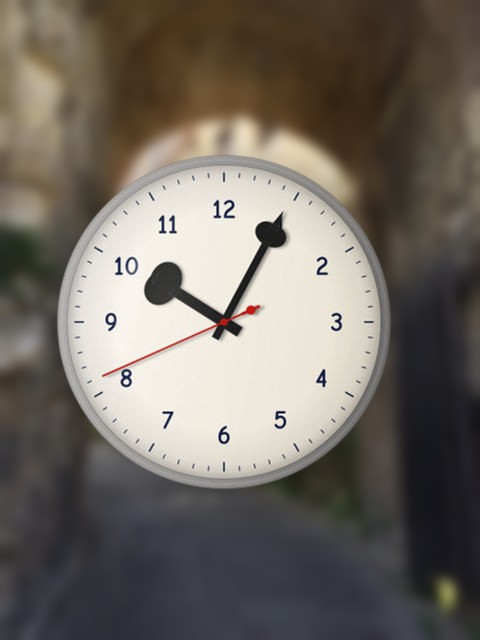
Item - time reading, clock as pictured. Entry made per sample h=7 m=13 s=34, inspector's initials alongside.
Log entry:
h=10 m=4 s=41
